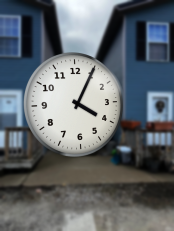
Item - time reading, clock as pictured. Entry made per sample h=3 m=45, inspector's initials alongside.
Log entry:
h=4 m=5
